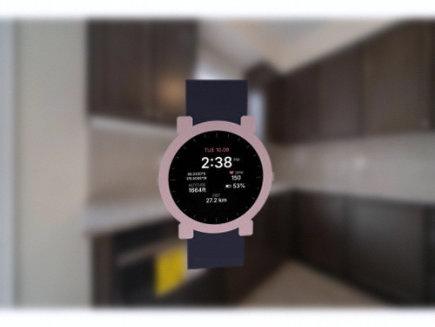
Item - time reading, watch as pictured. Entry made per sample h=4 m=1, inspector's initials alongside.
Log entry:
h=2 m=38
